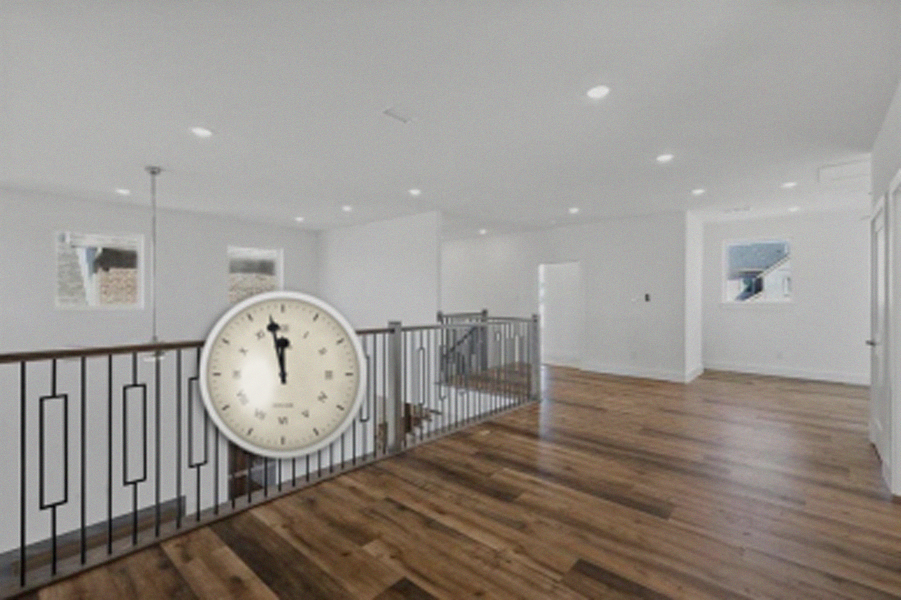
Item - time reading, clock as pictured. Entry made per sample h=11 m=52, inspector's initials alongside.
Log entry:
h=11 m=58
